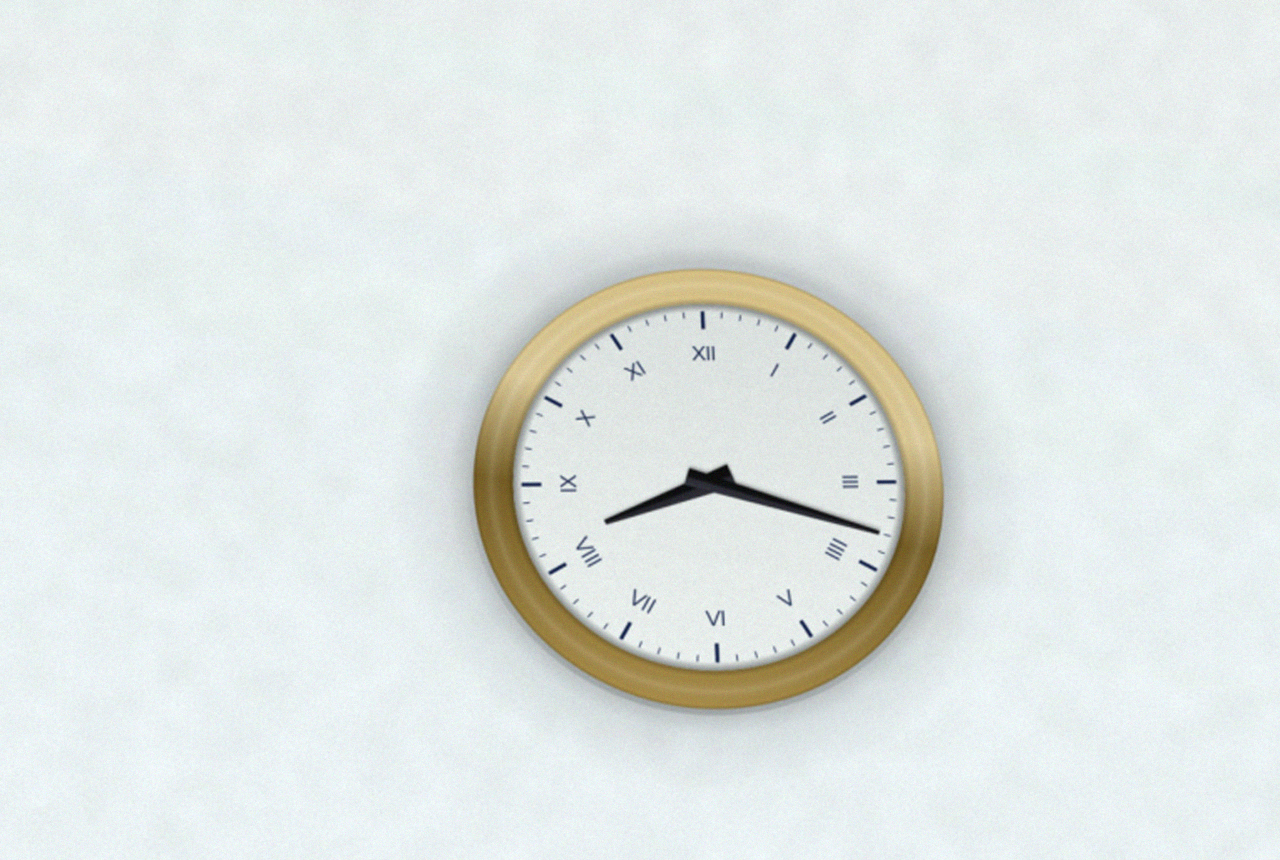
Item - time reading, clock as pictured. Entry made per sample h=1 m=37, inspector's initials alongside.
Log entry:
h=8 m=18
